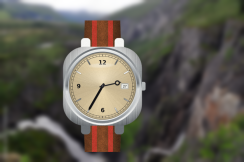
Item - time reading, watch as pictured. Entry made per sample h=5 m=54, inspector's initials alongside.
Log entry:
h=2 m=35
